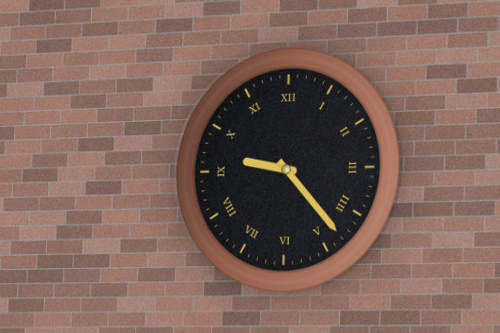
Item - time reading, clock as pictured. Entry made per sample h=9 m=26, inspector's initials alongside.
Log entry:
h=9 m=23
